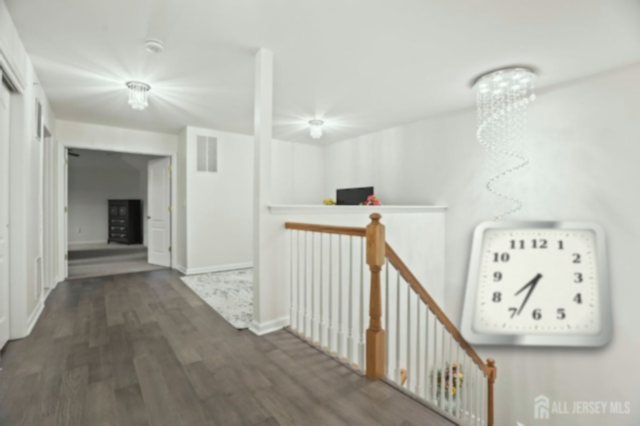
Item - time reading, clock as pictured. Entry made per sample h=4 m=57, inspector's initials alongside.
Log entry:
h=7 m=34
